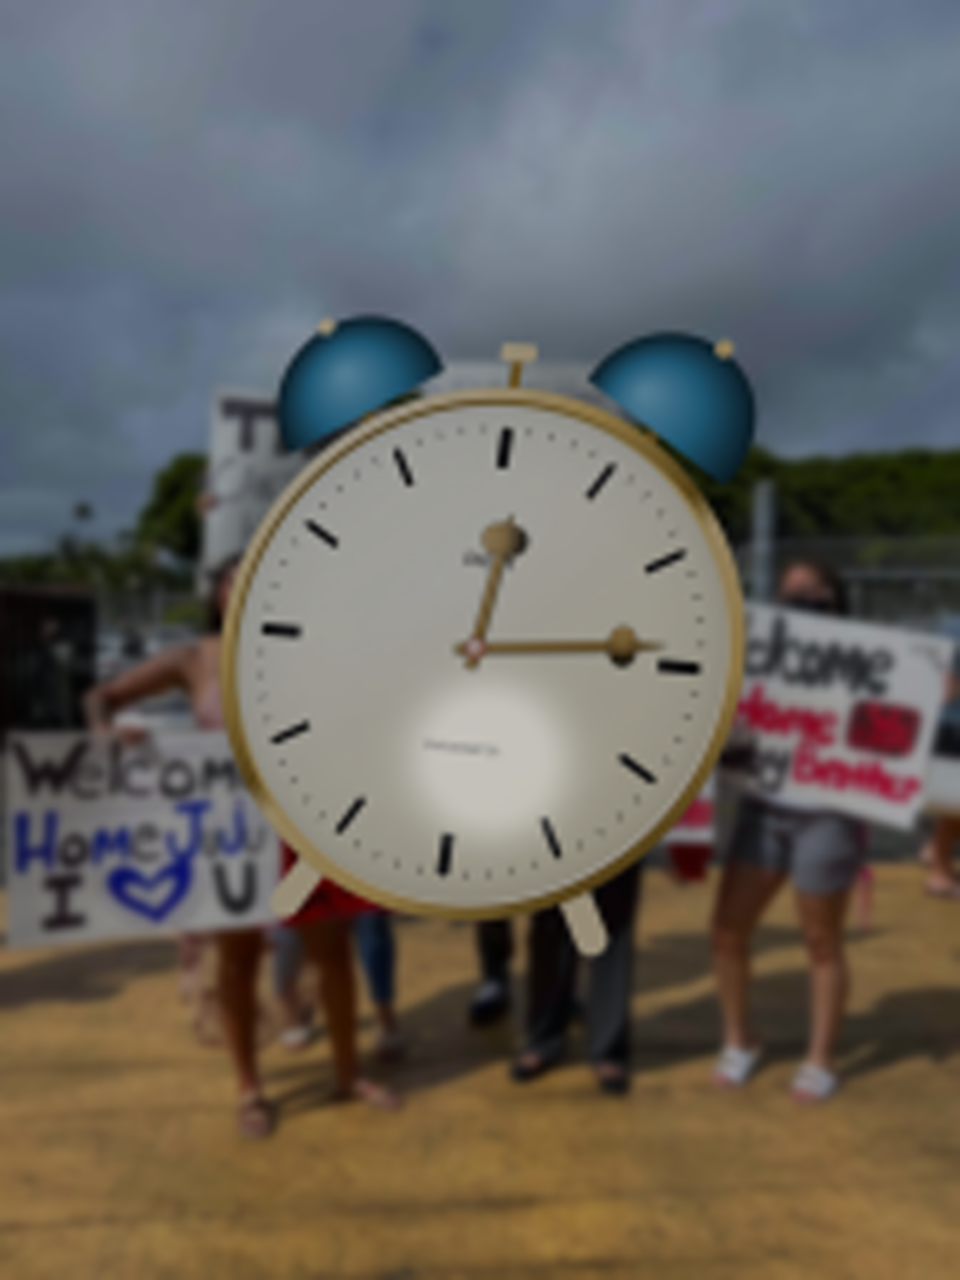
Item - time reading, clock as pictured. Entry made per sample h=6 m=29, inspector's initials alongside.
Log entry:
h=12 m=14
